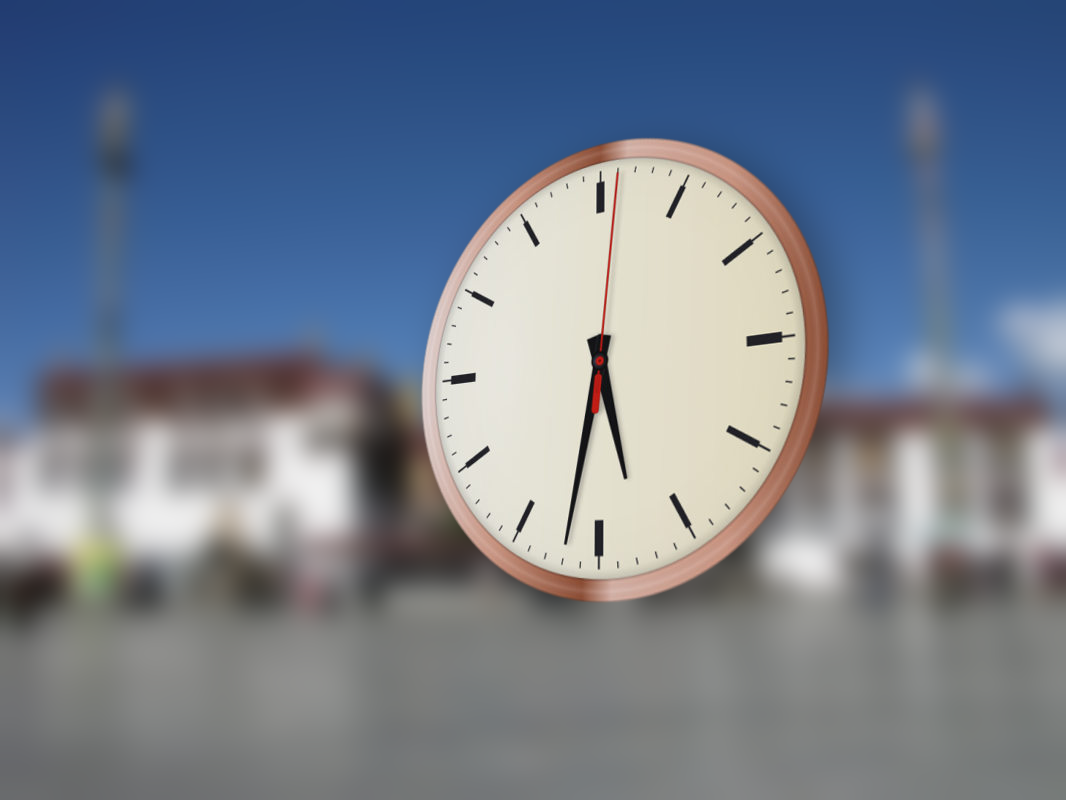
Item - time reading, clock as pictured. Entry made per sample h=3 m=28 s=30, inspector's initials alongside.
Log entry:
h=5 m=32 s=1
